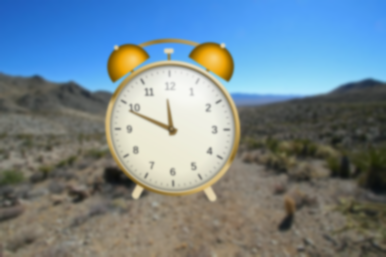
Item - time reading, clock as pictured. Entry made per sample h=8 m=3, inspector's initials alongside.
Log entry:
h=11 m=49
